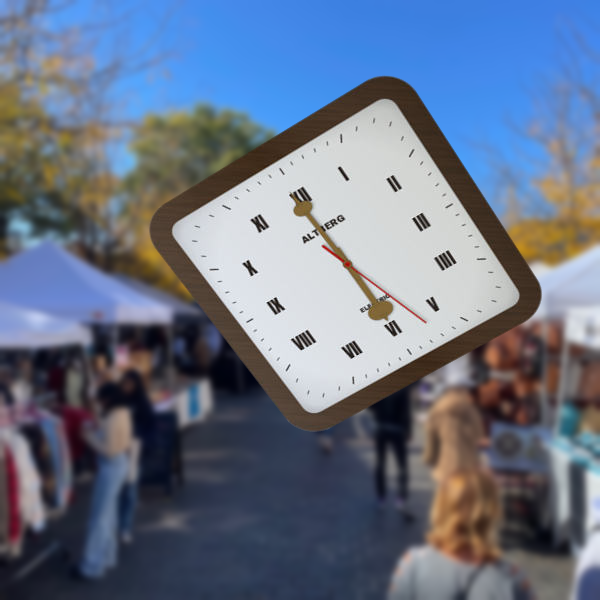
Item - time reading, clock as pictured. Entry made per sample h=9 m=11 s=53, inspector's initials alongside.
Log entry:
h=5 m=59 s=27
